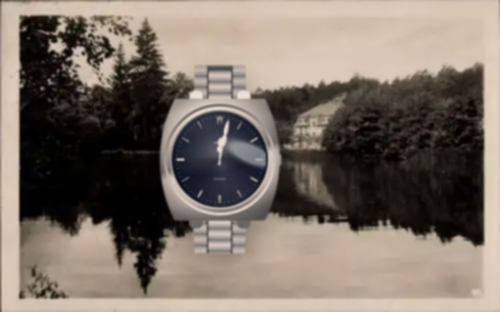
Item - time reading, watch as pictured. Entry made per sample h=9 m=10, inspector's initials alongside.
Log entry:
h=12 m=2
